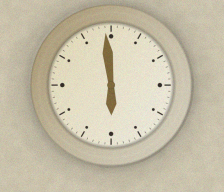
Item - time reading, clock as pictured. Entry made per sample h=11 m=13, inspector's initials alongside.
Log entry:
h=5 m=59
